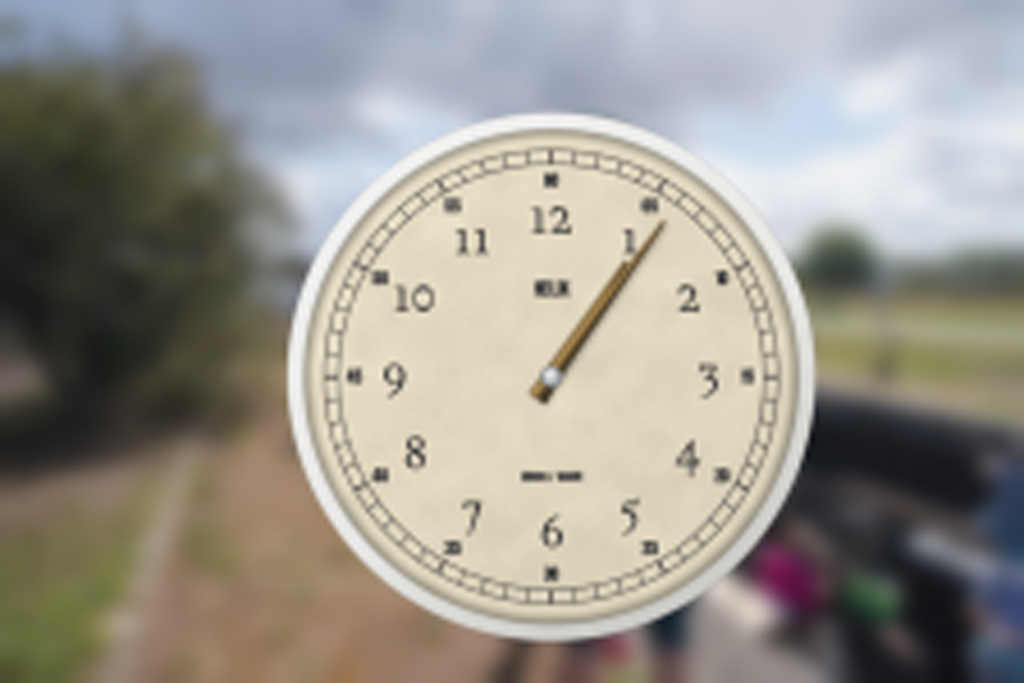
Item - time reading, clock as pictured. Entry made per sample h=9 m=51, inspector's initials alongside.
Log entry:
h=1 m=6
